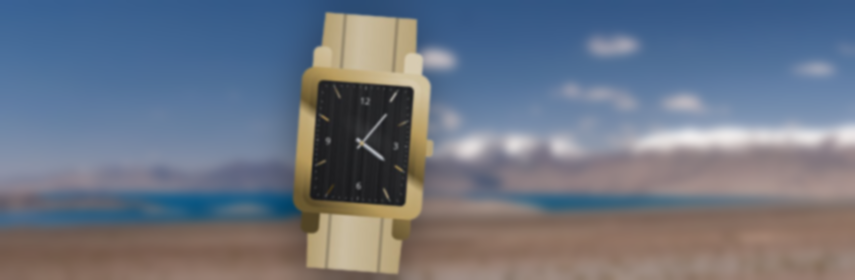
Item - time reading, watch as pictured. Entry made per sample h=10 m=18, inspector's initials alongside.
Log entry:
h=4 m=6
